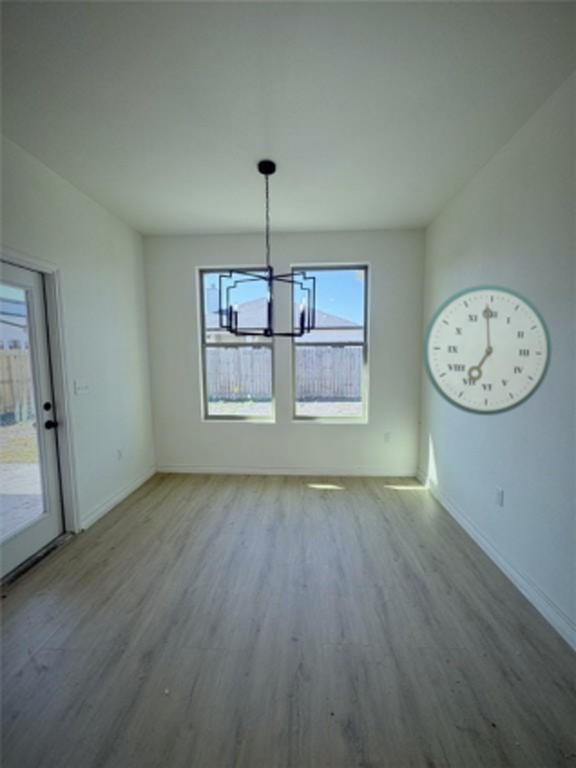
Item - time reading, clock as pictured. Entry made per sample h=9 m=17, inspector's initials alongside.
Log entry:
h=6 m=59
